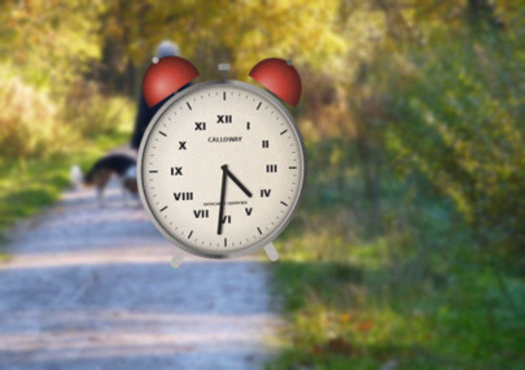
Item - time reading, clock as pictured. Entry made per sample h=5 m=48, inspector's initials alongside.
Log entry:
h=4 m=31
